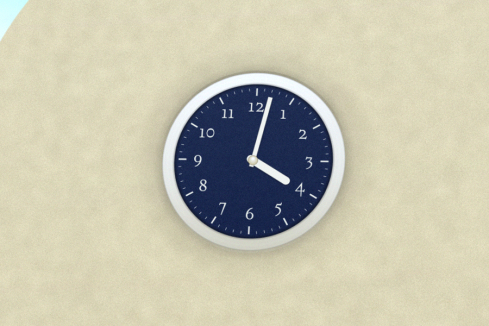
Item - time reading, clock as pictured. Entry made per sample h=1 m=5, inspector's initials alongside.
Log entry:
h=4 m=2
